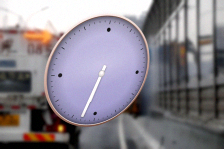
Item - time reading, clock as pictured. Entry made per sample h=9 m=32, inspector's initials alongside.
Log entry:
h=6 m=33
